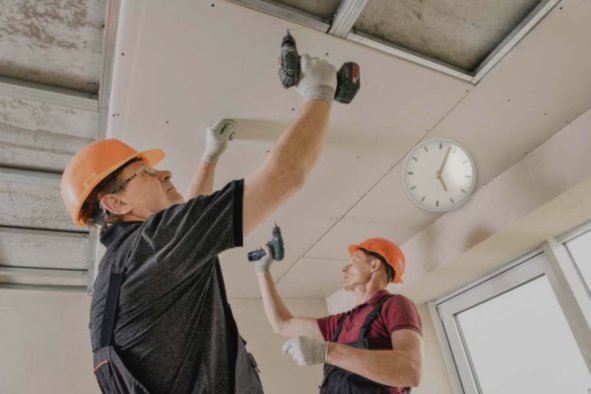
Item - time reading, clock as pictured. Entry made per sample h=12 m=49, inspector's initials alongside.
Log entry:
h=5 m=3
